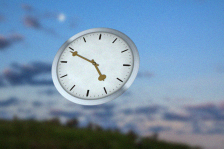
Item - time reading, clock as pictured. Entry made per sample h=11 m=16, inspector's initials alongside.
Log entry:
h=4 m=49
